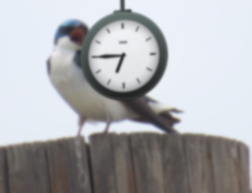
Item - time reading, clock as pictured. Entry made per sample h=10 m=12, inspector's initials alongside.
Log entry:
h=6 m=45
